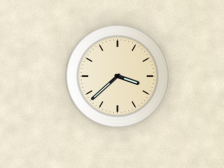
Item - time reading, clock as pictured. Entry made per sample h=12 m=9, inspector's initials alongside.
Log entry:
h=3 m=38
